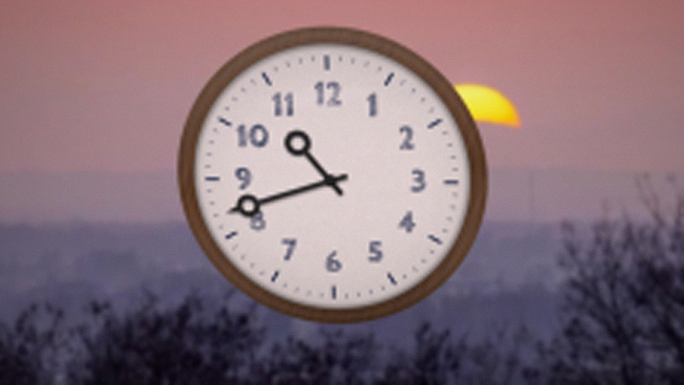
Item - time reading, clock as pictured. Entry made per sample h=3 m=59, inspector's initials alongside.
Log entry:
h=10 m=42
